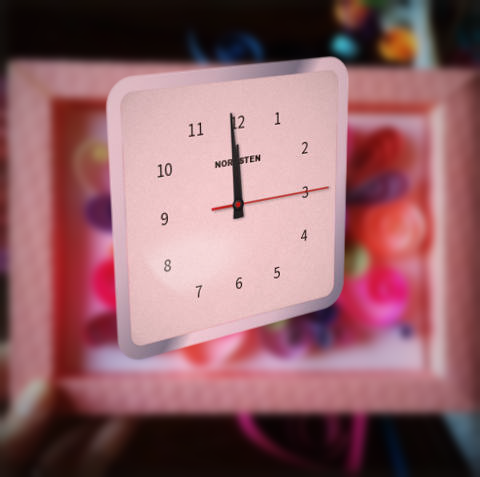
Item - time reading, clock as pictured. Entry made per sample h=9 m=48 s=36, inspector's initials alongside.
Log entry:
h=11 m=59 s=15
